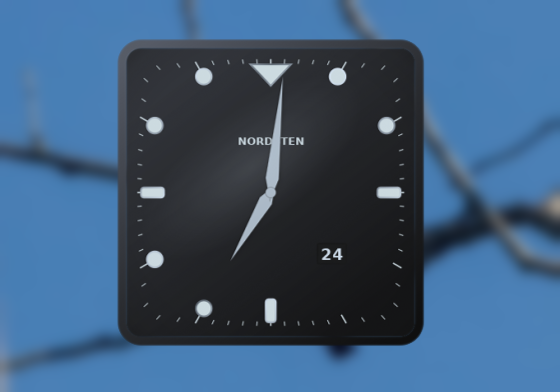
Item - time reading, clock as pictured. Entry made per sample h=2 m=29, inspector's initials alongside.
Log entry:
h=7 m=1
